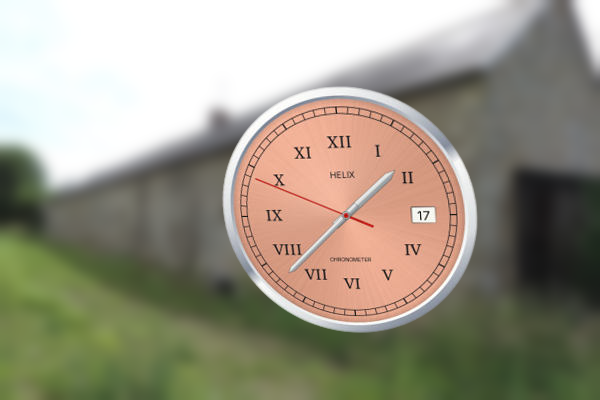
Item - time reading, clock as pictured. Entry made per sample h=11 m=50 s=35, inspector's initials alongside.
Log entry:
h=1 m=37 s=49
